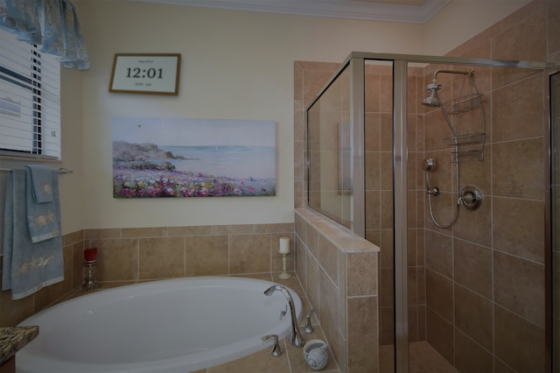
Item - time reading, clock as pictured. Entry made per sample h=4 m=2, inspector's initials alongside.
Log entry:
h=12 m=1
